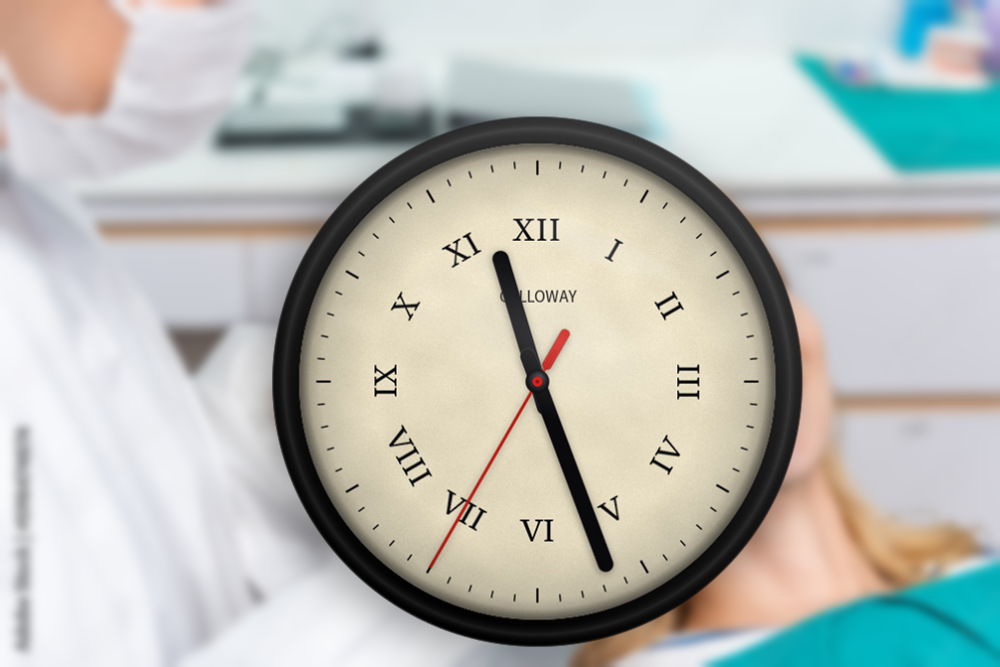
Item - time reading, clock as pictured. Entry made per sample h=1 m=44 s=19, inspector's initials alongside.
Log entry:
h=11 m=26 s=35
